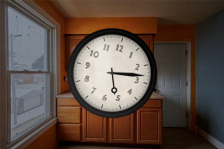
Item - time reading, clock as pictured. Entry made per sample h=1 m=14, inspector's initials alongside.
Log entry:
h=5 m=13
